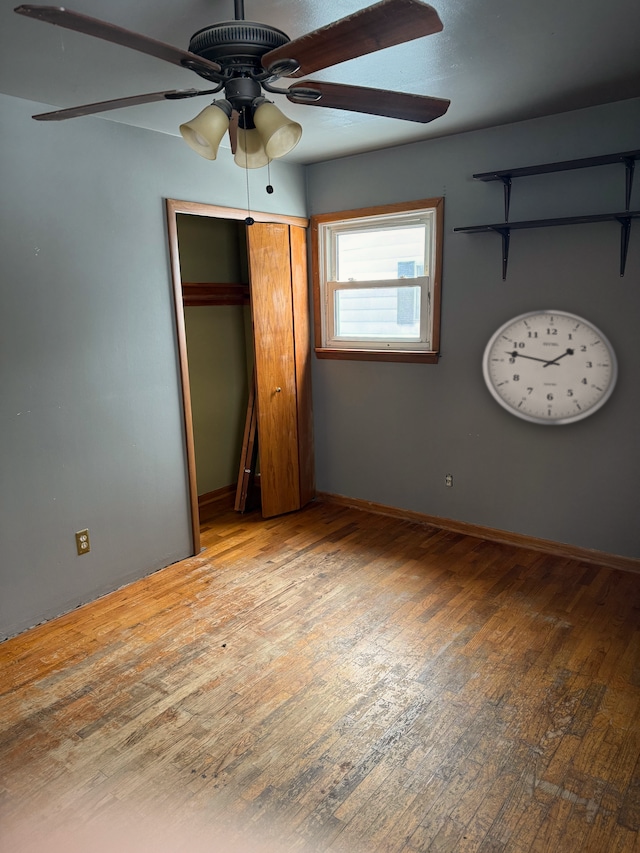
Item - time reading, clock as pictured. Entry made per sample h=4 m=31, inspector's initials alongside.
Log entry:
h=1 m=47
